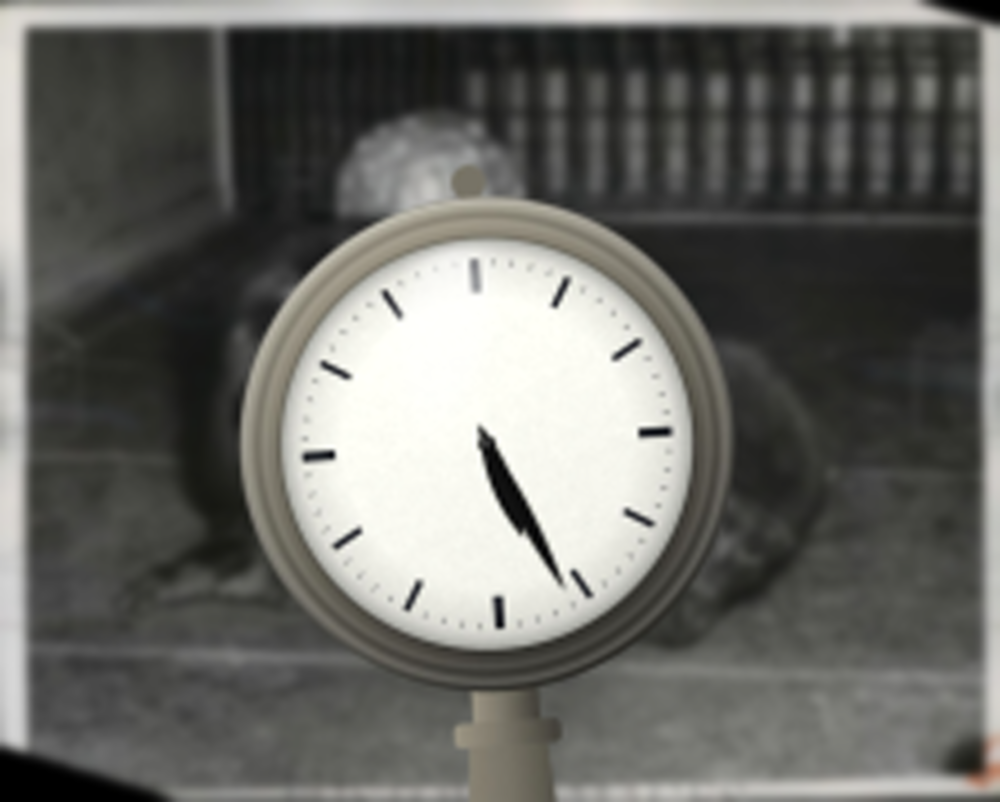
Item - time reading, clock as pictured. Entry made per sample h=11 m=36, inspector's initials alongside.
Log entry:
h=5 m=26
